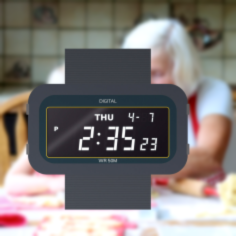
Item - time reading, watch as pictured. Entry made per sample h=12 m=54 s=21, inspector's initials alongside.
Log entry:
h=2 m=35 s=23
